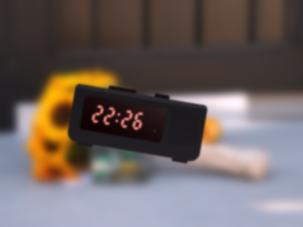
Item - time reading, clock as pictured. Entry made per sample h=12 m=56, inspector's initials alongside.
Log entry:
h=22 m=26
